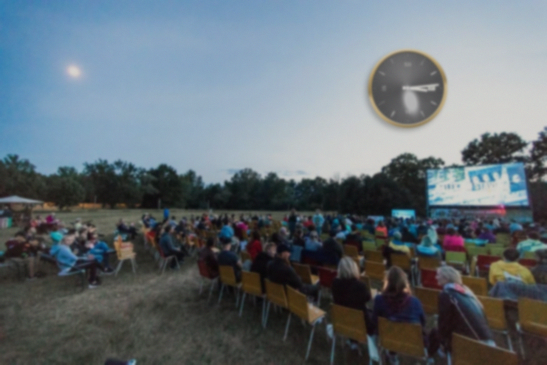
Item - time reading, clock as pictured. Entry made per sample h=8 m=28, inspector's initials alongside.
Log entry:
h=3 m=14
